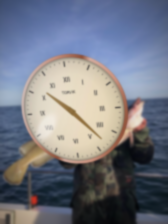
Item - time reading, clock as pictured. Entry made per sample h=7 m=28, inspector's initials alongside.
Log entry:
h=10 m=23
